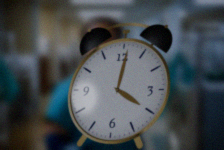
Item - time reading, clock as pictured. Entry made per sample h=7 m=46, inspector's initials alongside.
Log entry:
h=4 m=1
